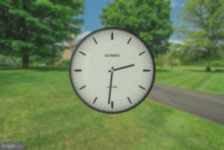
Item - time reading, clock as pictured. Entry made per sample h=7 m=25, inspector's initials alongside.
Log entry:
h=2 m=31
